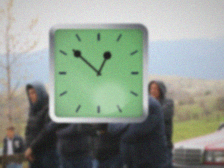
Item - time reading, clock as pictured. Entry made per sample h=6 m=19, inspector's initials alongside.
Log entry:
h=12 m=52
